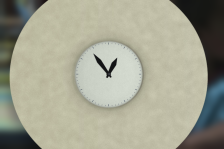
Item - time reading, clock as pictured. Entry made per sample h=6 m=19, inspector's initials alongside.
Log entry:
h=12 m=54
